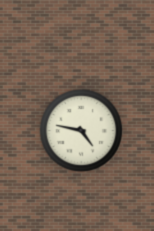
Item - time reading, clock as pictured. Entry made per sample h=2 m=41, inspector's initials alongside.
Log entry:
h=4 m=47
